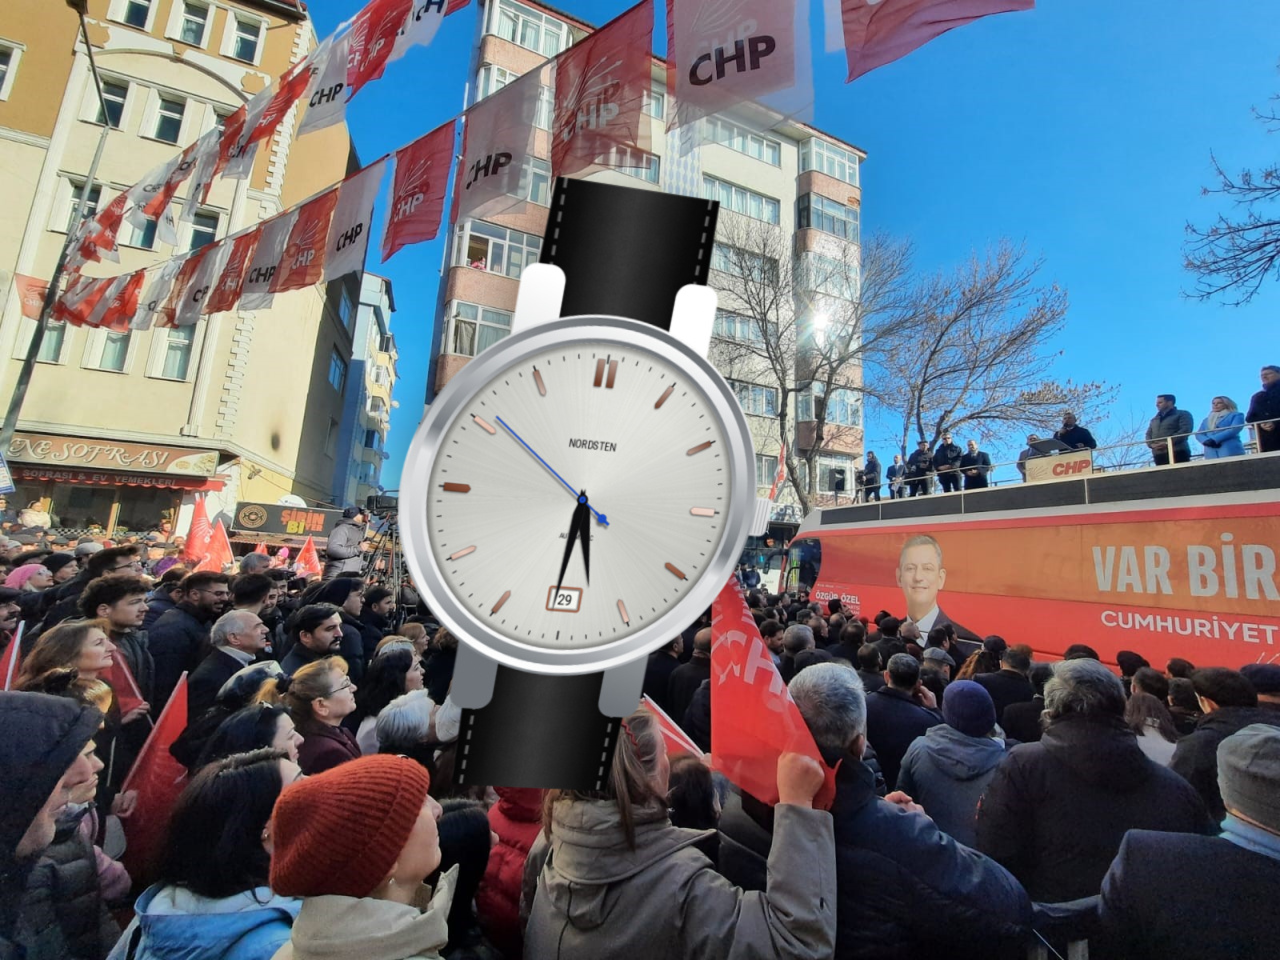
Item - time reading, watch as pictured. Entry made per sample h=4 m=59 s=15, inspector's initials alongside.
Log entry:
h=5 m=30 s=51
